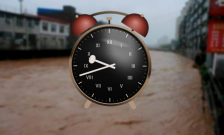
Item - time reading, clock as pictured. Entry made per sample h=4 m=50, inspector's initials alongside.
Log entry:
h=9 m=42
